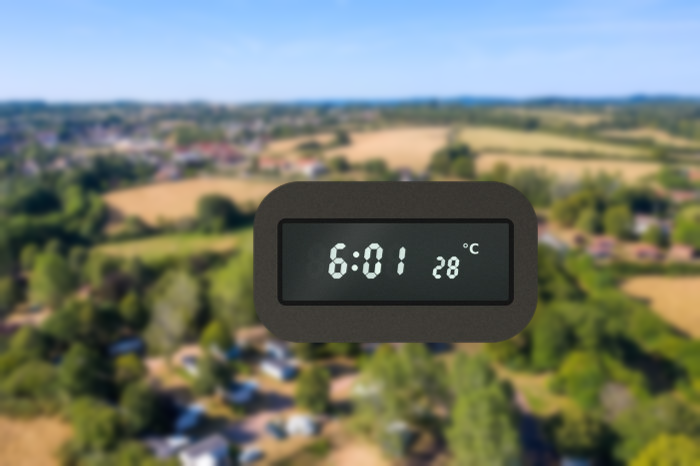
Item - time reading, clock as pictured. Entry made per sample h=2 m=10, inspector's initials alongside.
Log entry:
h=6 m=1
